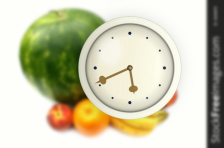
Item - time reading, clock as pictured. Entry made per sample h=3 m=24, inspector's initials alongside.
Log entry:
h=5 m=41
